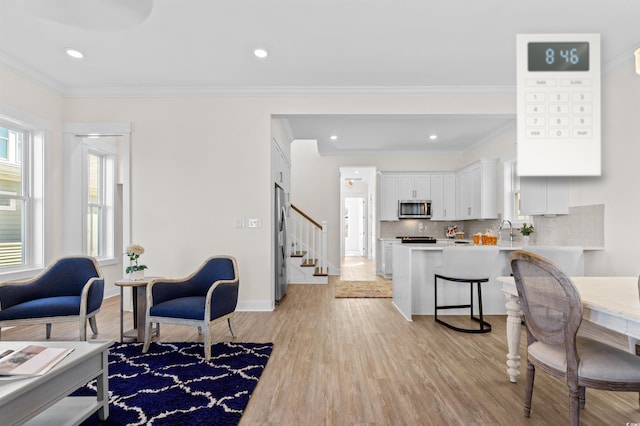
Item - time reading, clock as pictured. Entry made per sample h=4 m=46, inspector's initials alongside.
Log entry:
h=8 m=46
